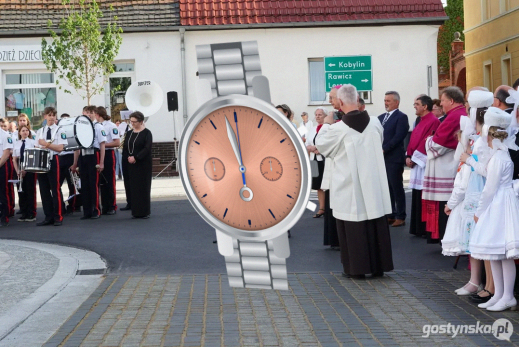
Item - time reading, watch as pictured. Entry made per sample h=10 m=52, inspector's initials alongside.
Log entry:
h=5 m=58
